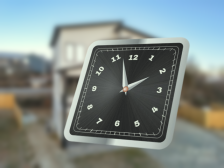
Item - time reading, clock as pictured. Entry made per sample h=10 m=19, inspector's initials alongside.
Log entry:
h=1 m=57
